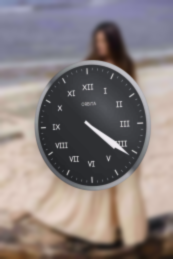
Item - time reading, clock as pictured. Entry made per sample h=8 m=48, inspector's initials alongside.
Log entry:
h=4 m=21
